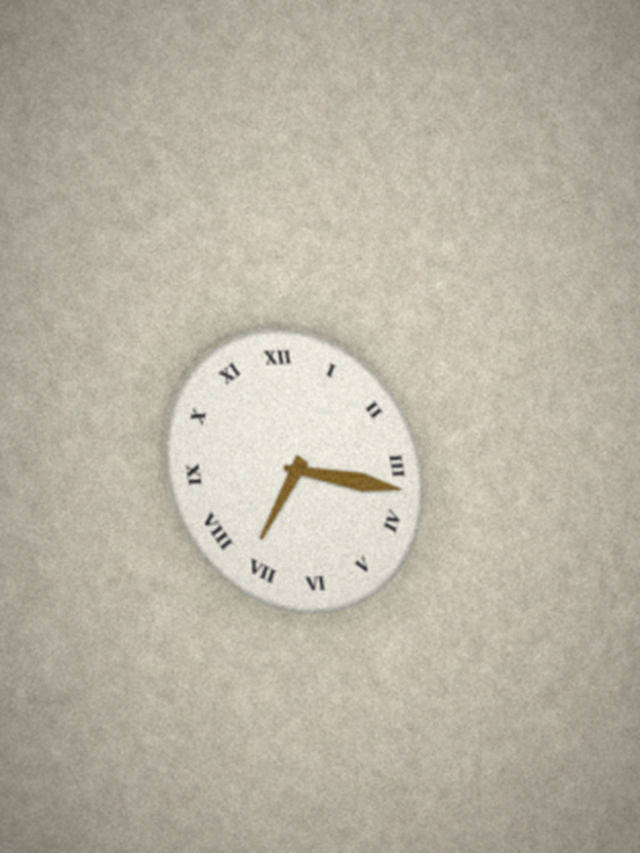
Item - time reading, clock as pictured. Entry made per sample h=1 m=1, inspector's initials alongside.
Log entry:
h=7 m=17
